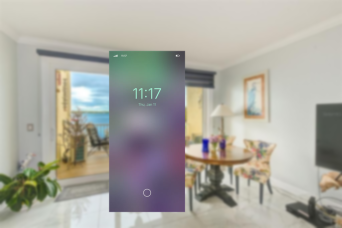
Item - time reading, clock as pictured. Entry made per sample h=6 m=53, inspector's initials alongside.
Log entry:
h=11 m=17
